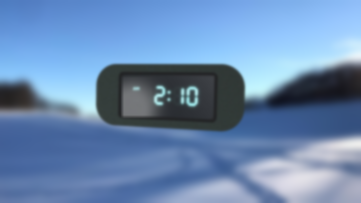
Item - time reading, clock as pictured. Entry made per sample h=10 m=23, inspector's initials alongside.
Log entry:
h=2 m=10
